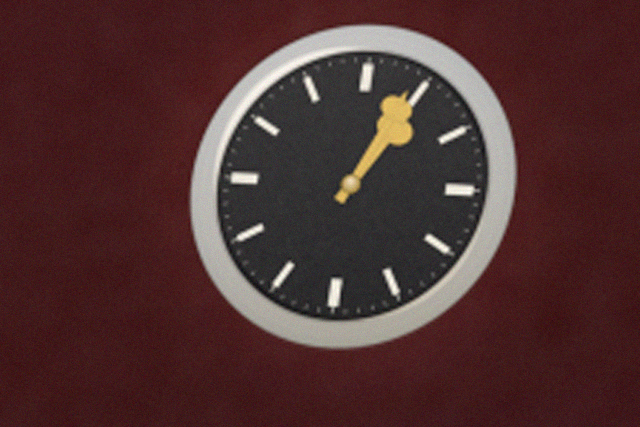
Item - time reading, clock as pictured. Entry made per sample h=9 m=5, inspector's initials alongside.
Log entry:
h=1 m=4
